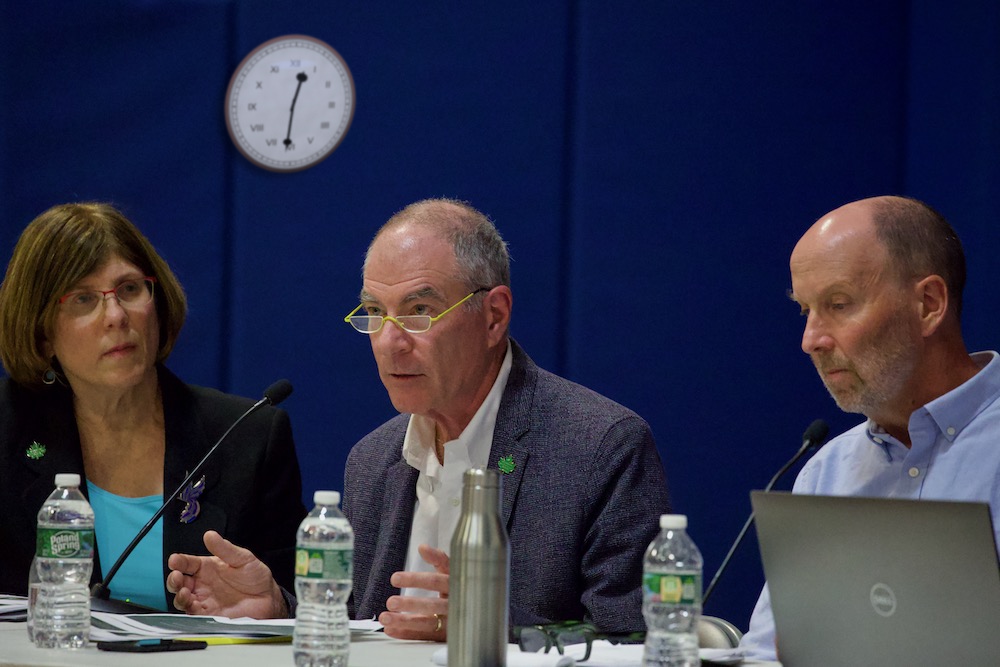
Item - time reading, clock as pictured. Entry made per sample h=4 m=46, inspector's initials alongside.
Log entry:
h=12 m=31
